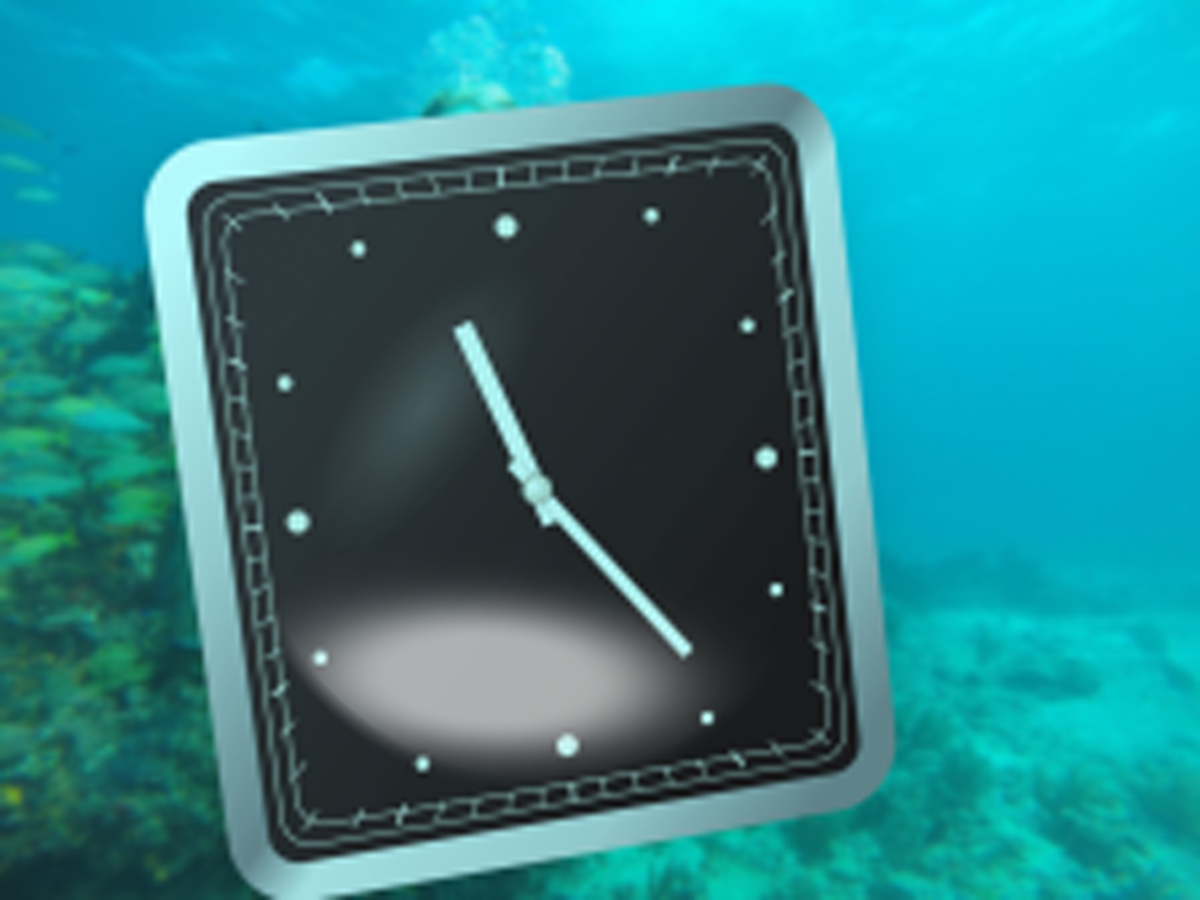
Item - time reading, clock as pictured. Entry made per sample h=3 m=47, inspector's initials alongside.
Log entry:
h=11 m=24
